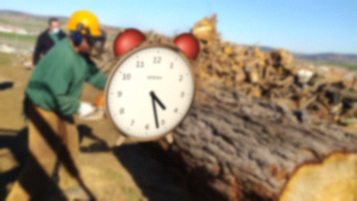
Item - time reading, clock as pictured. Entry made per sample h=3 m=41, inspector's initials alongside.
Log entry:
h=4 m=27
